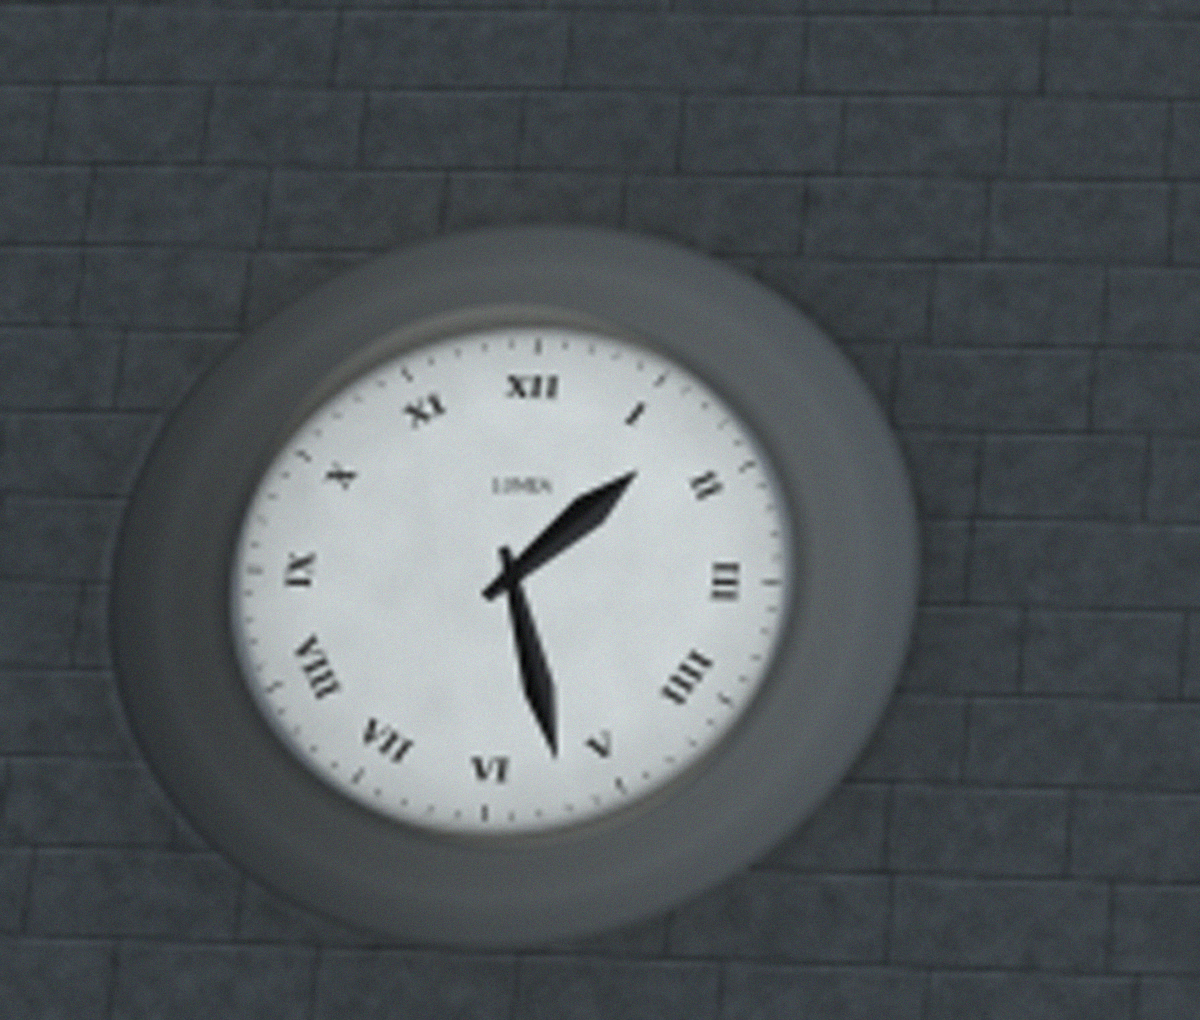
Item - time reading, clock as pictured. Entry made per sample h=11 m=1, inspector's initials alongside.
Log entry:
h=1 m=27
